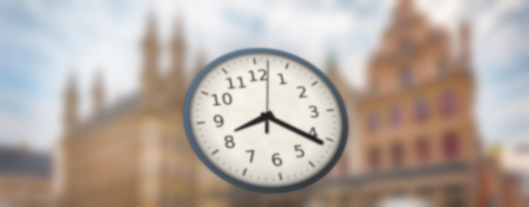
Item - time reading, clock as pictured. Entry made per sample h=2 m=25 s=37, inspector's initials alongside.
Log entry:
h=8 m=21 s=2
